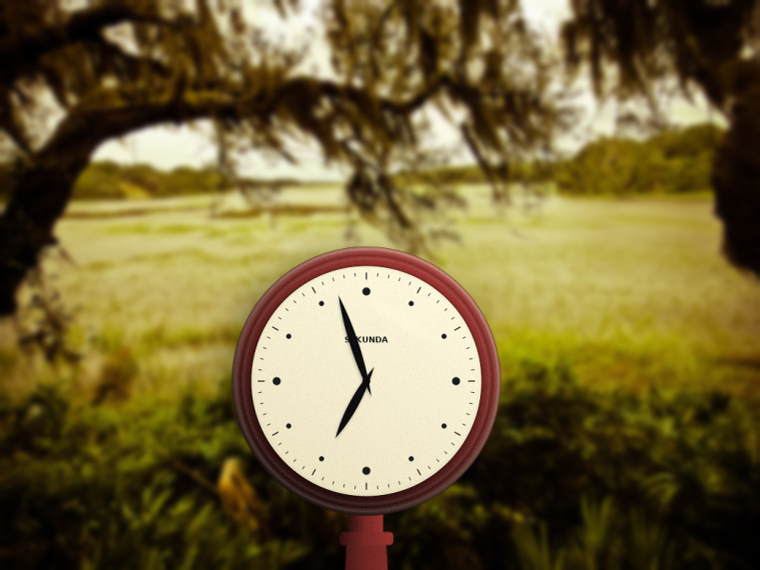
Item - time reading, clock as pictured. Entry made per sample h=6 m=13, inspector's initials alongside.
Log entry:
h=6 m=57
